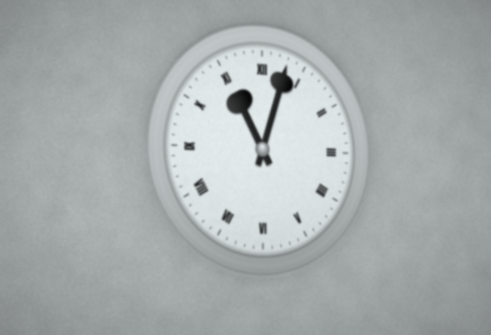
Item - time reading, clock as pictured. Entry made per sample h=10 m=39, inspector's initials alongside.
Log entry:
h=11 m=3
